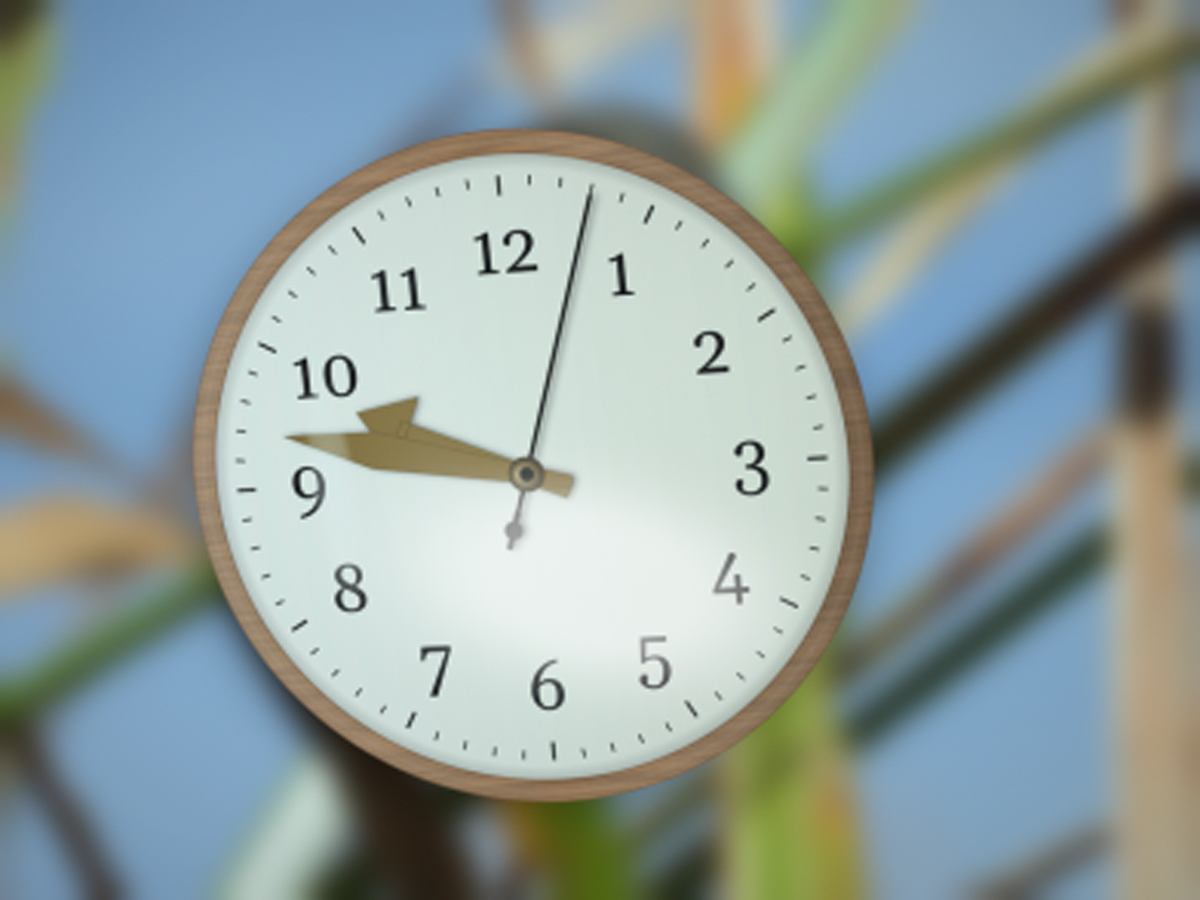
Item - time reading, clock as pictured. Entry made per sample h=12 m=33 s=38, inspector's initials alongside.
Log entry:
h=9 m=47 s=3
